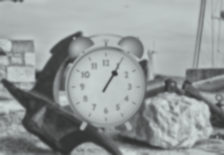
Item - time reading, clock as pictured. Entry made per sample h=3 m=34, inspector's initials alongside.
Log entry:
h=1 m=5
